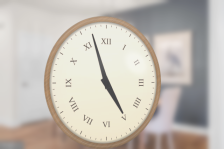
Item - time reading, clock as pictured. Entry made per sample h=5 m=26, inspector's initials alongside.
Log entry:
h=4 m=57
